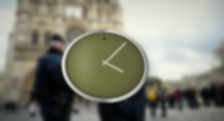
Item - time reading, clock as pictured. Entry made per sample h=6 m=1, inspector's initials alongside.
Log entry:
h=4 m=7
